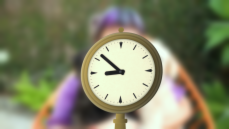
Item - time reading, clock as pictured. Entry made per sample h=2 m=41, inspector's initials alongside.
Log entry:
h=8 m=52
